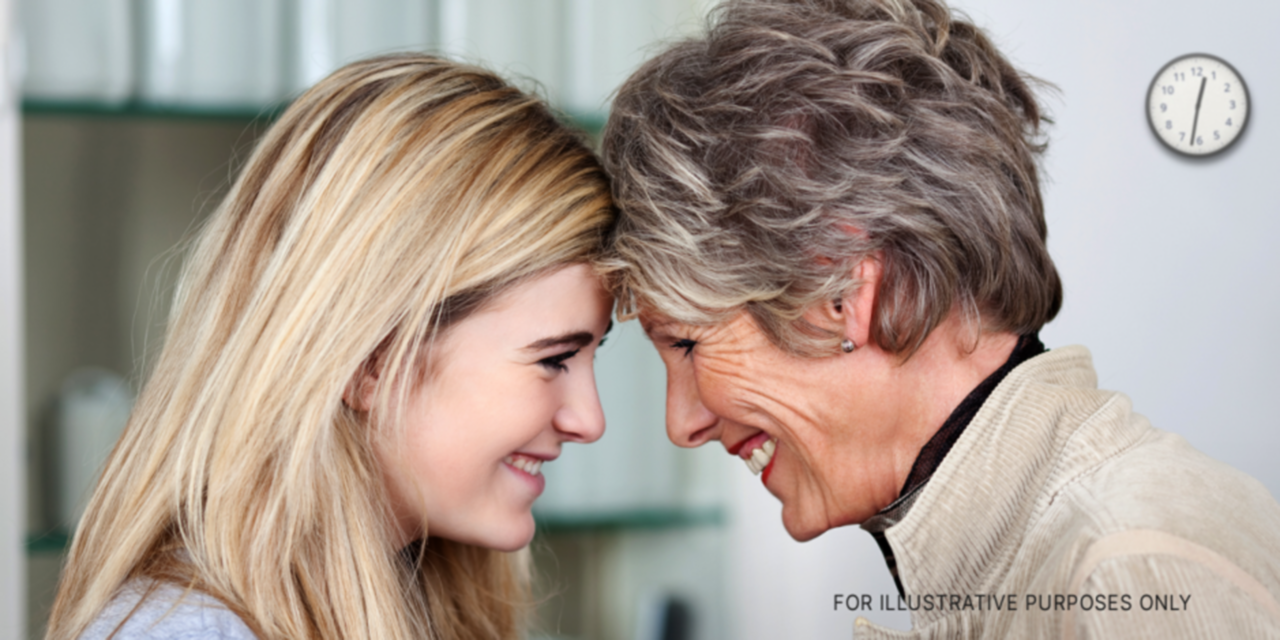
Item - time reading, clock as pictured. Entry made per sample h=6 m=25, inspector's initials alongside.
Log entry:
h=12 m=32
